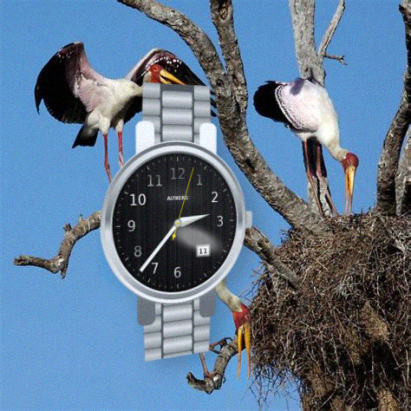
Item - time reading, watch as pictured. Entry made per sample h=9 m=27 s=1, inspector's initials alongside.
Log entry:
h=2 m=37 s=3
